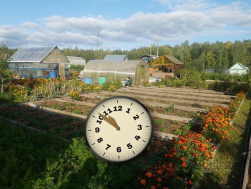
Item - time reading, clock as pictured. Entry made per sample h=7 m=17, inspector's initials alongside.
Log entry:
h=10 m=52
